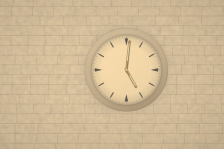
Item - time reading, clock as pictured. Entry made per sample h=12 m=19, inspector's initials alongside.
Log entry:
h=5 m=1
